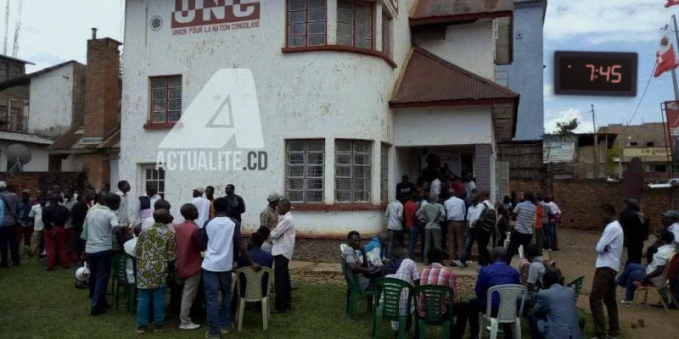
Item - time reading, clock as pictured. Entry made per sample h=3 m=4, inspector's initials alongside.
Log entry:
h=7 m=45
